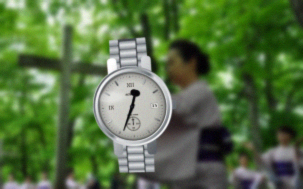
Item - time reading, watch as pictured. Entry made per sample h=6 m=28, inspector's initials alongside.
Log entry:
h=12 m=34
